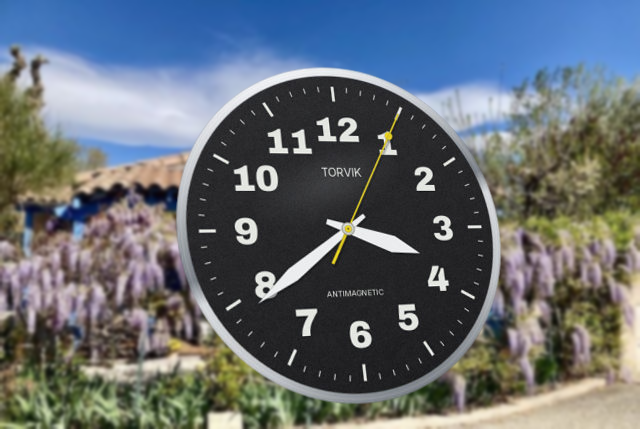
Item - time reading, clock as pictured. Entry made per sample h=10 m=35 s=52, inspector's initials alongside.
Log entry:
h=3 m=39 s=5
